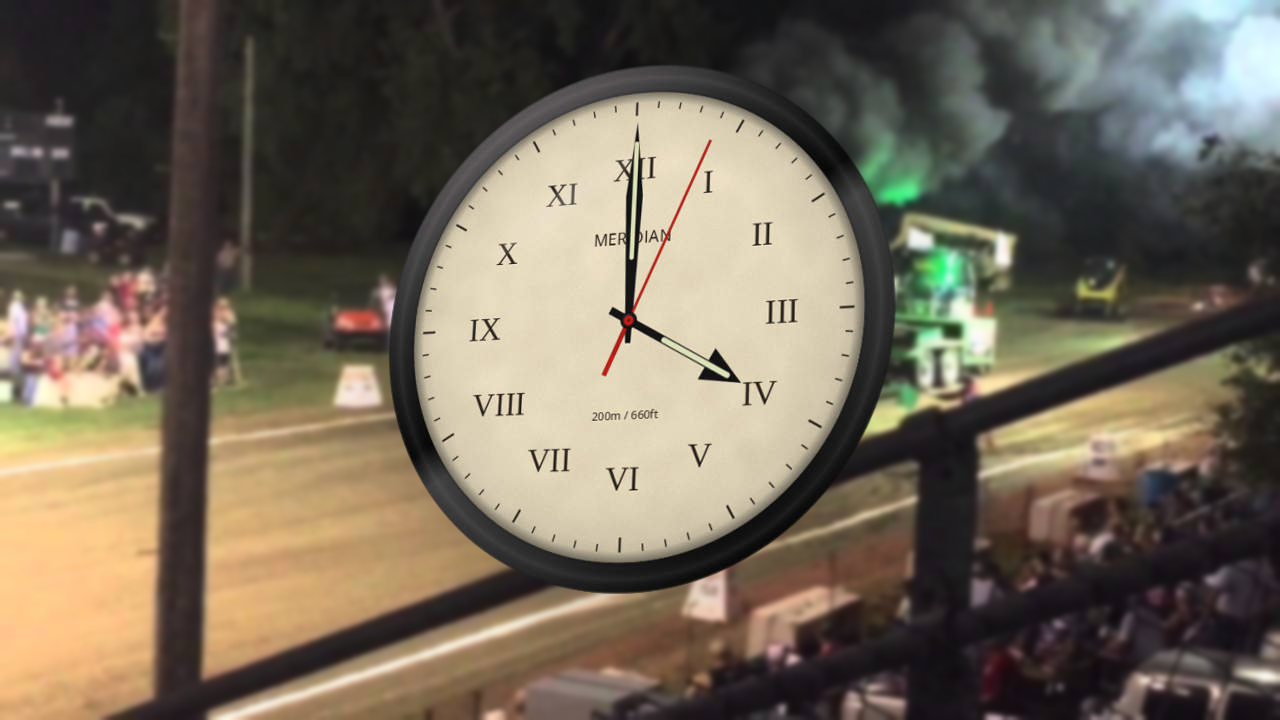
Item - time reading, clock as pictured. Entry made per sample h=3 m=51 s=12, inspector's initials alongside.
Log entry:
h=4 m=0 s=4
